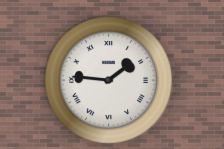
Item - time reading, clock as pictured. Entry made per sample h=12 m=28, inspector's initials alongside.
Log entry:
h=1 m=46
